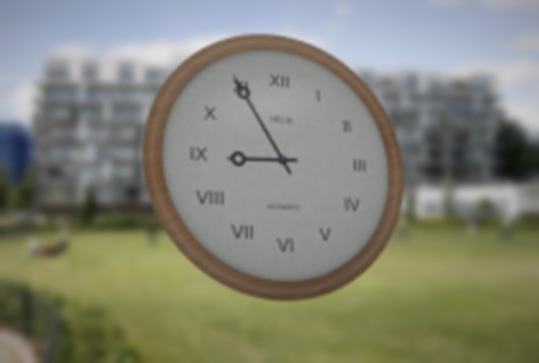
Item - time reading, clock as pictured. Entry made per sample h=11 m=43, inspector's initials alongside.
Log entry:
h=8 m=55
